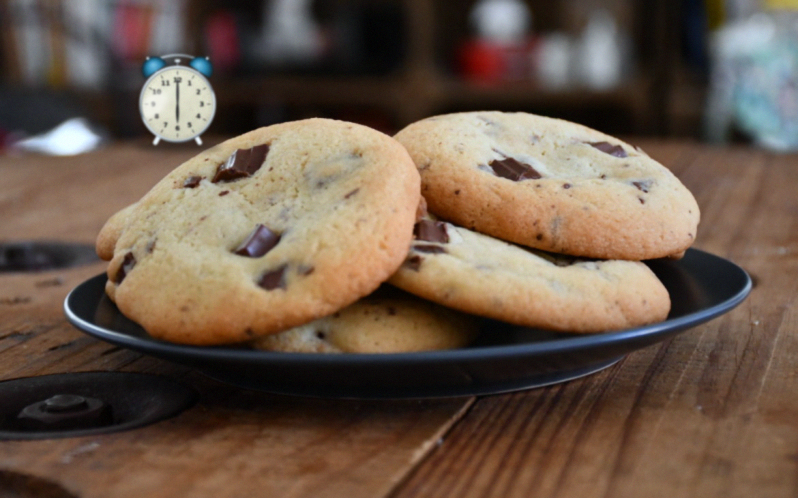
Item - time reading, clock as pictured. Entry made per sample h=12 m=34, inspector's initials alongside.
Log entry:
h=6 m=0
